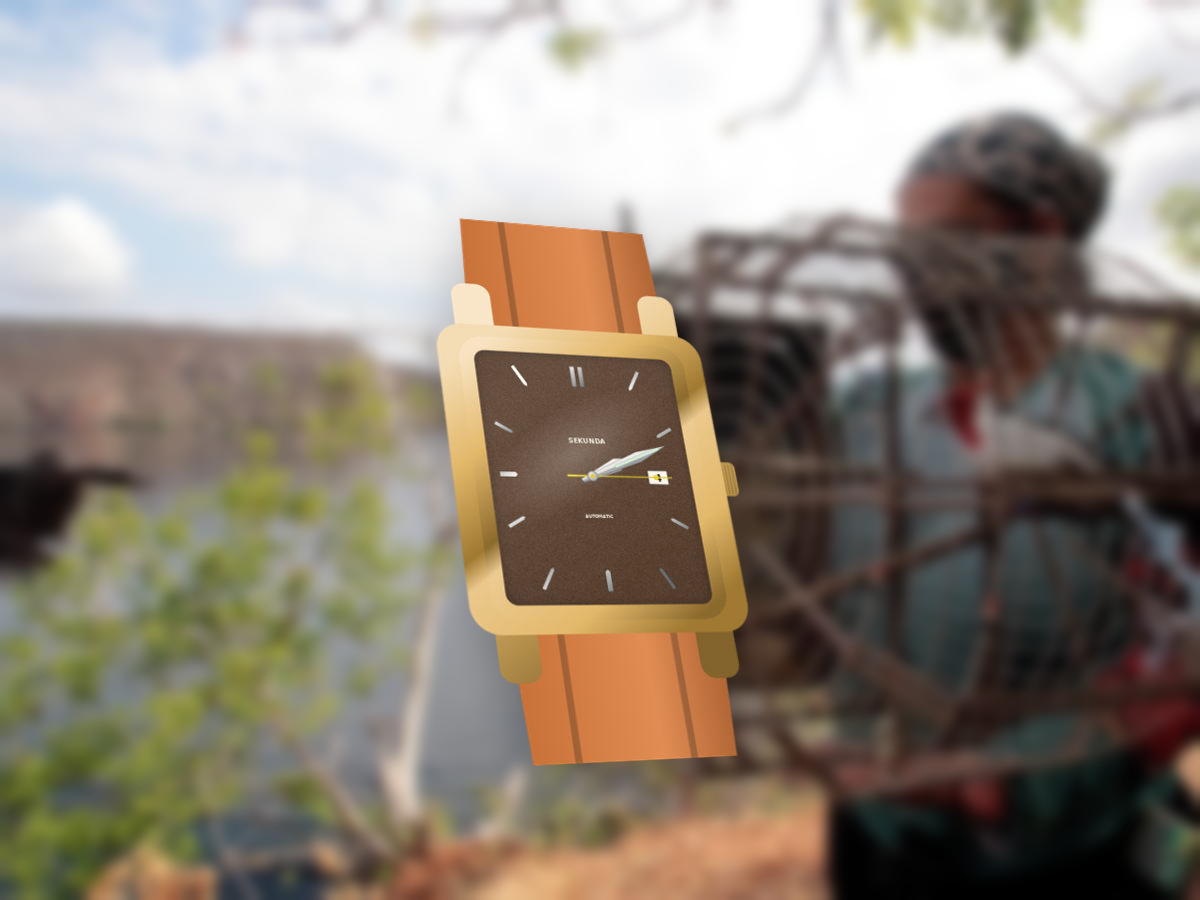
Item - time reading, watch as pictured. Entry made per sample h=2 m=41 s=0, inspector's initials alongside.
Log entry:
h=2 m=11 s=15
